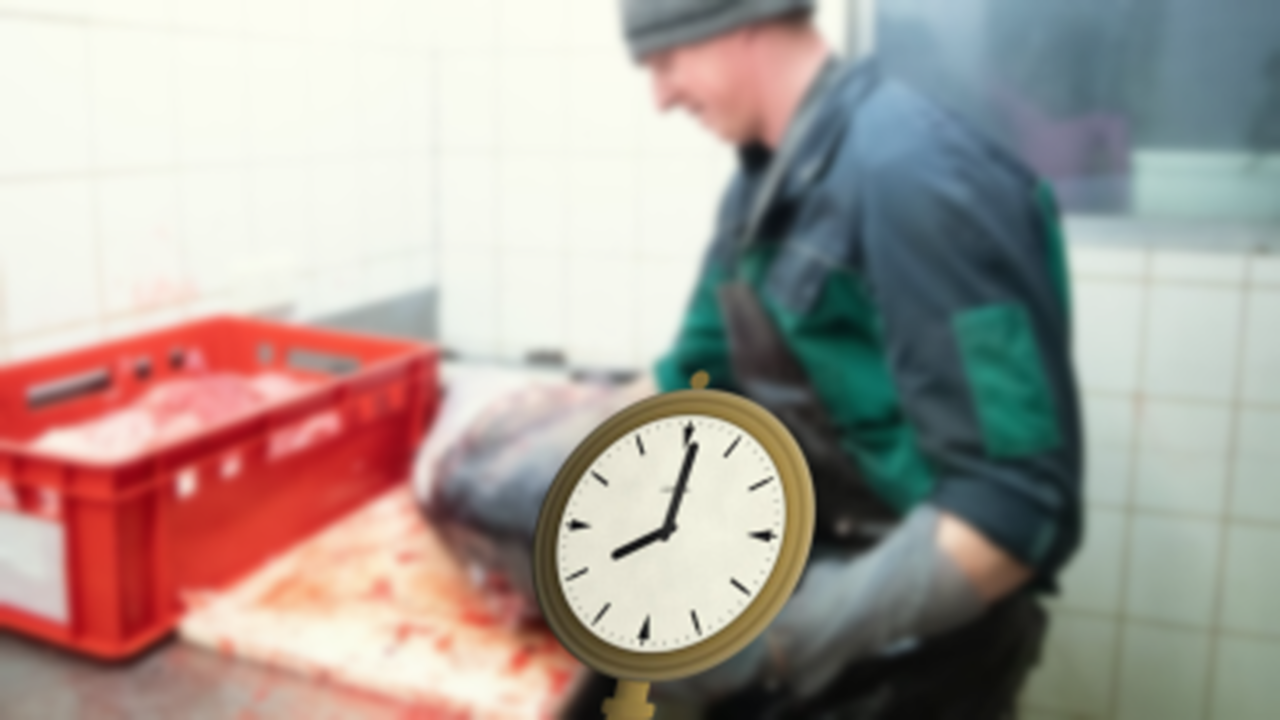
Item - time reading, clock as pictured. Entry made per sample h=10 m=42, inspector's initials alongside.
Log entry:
h=8 m=1
